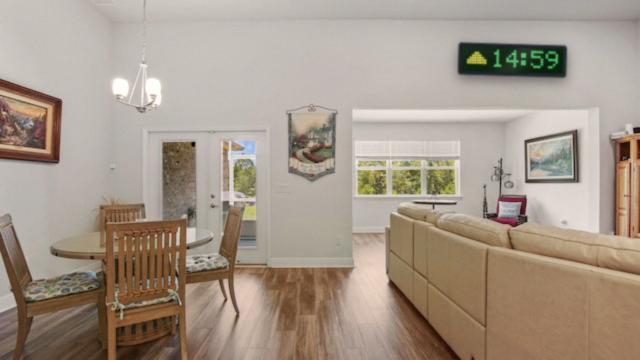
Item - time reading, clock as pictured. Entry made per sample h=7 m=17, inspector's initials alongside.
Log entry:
h=14 m=59
